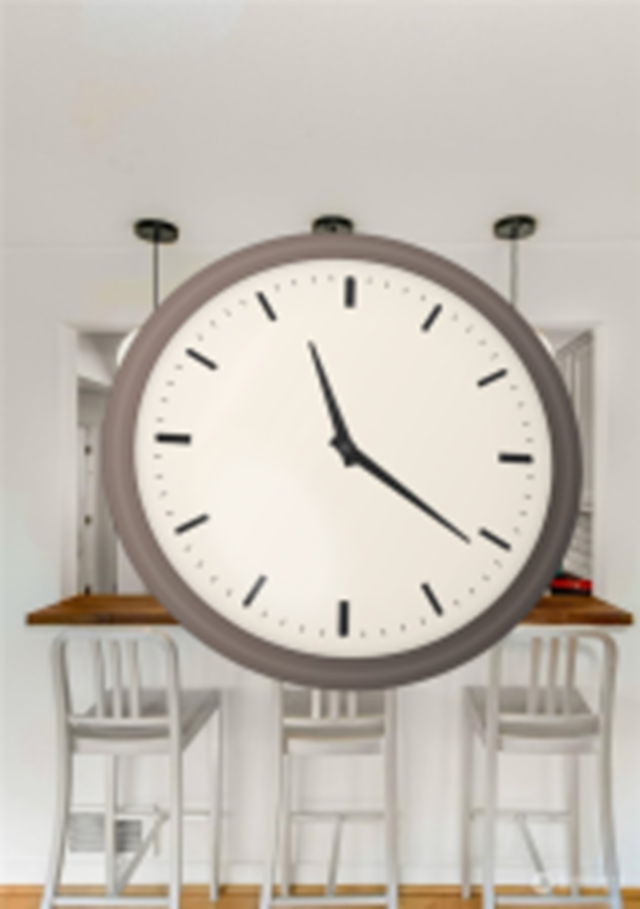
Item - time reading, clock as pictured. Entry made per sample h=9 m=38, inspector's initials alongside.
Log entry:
h=11 m=21
